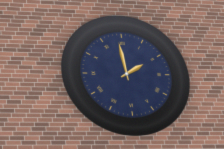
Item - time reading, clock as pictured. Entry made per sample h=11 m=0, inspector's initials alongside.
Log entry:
h=1 m=59
